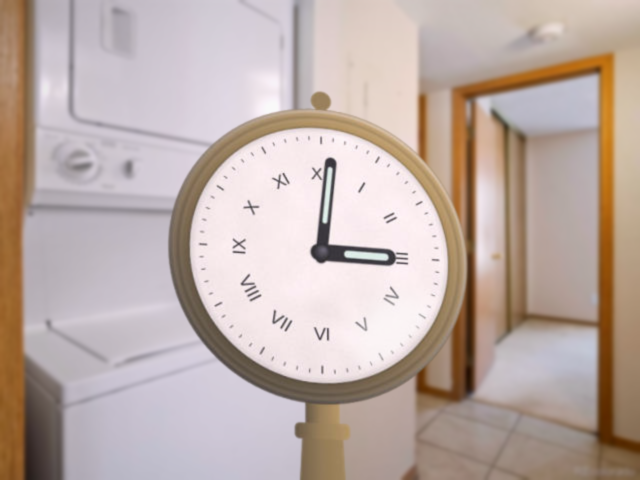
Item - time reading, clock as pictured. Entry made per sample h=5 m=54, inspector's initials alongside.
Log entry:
h=3 m=1
